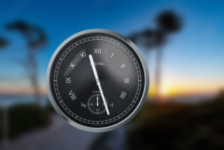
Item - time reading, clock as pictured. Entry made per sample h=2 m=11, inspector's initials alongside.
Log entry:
h=11 m=27
